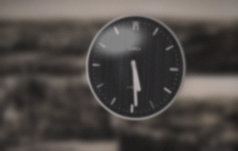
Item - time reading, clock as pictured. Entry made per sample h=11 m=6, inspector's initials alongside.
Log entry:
h=5 m=29
